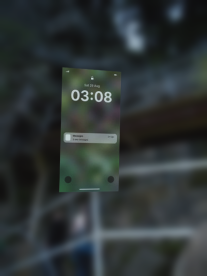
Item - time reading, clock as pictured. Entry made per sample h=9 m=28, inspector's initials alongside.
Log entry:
h=3 m=8
